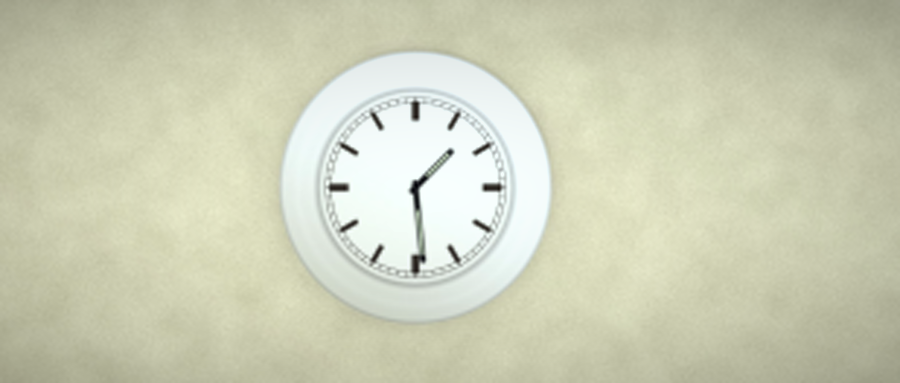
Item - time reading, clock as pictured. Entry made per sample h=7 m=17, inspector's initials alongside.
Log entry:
h=1 m=29
